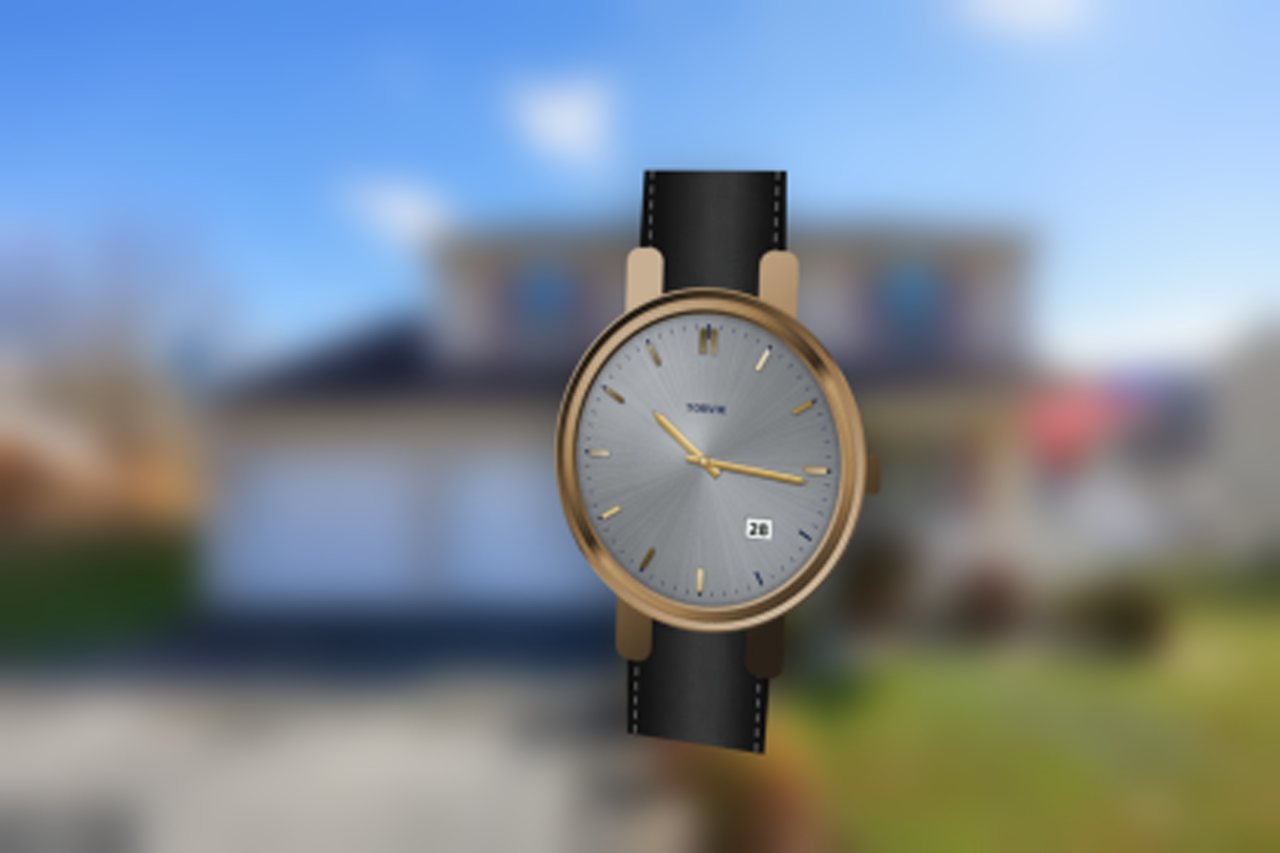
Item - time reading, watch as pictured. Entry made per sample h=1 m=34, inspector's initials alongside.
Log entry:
h=10 m=16
